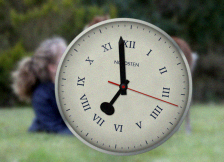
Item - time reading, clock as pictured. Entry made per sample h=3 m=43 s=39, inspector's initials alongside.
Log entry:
h=6 m=58 s=17
